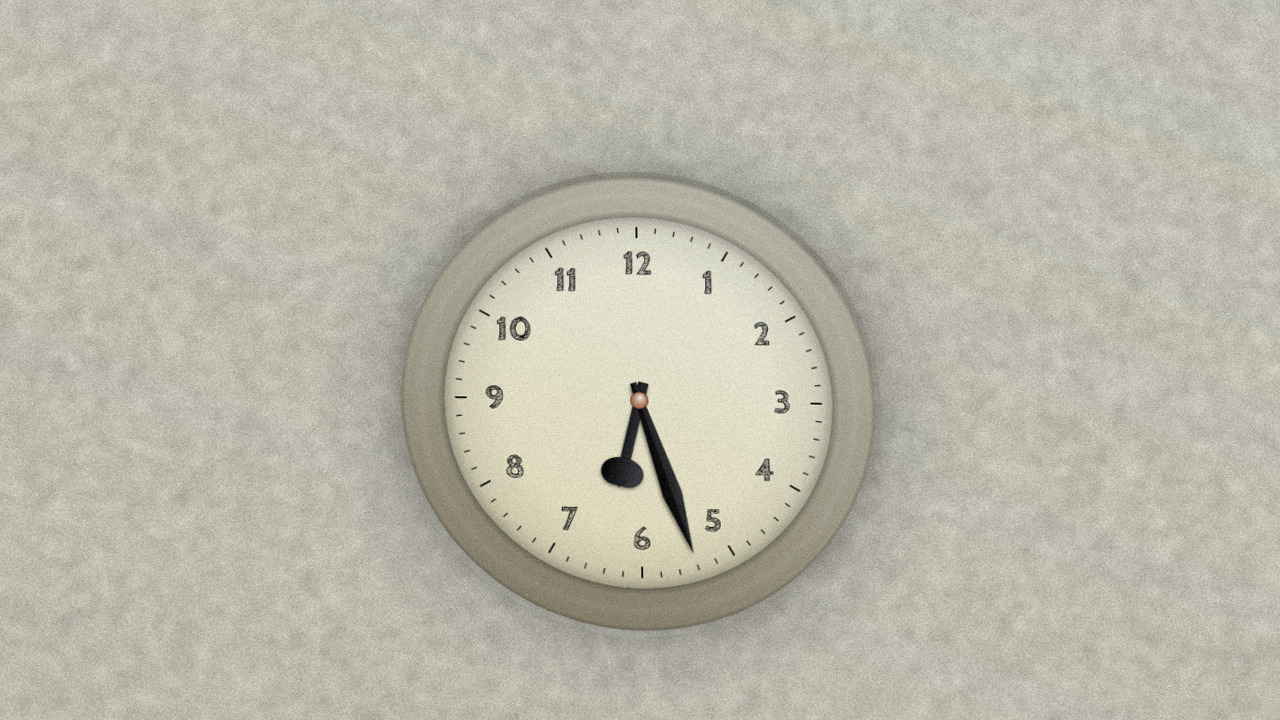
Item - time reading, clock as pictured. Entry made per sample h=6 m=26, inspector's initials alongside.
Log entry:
h=6 m=27
